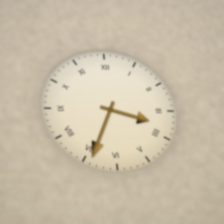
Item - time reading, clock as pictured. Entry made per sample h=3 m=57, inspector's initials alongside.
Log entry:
h=3 m=34
